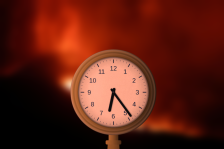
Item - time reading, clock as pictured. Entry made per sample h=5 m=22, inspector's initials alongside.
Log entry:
h=6 m=24
